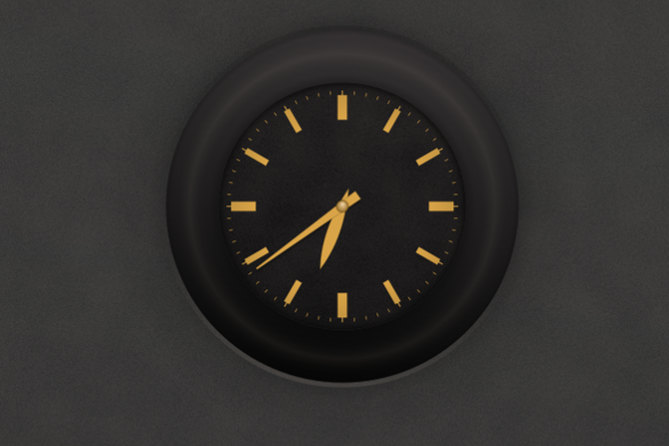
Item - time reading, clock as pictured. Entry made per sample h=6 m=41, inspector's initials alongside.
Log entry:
h=6 m=39
